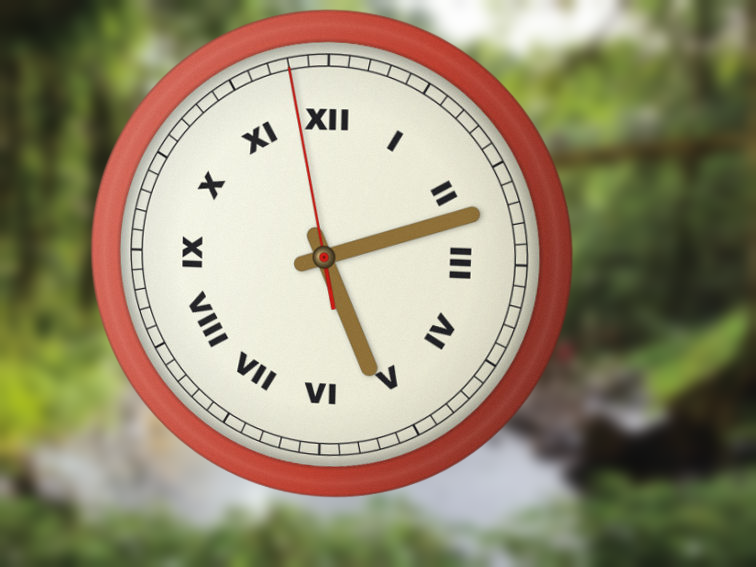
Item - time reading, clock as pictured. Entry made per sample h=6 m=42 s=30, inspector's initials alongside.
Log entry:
h=5 m=11 s=58
